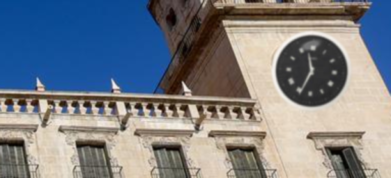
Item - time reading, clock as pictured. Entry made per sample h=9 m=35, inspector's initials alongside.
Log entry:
h=11 m=34
